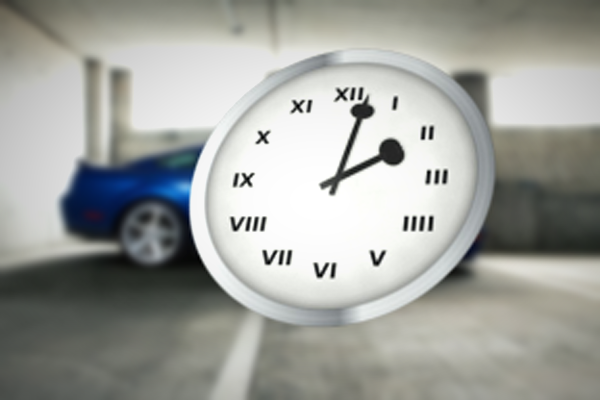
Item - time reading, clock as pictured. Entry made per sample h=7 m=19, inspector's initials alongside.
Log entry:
h=2 m=2
